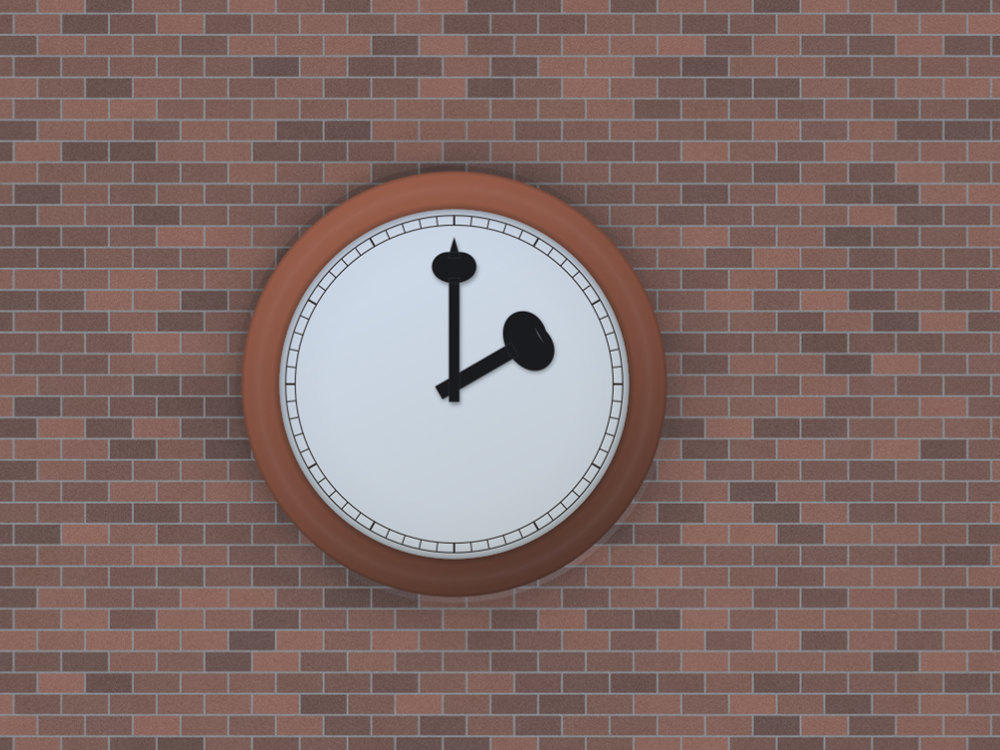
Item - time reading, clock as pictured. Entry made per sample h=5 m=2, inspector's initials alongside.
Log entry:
h=2 m=0
